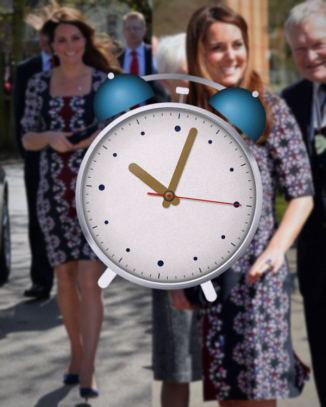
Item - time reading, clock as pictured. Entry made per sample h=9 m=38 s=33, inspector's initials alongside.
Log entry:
h=10 m=2 s=15
